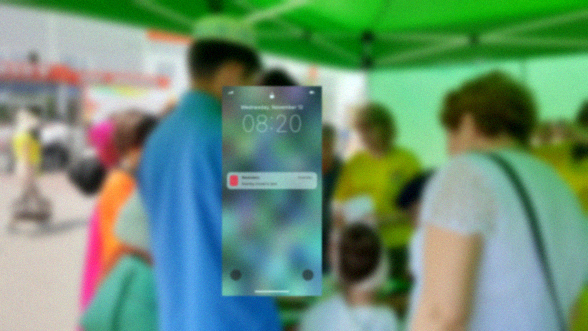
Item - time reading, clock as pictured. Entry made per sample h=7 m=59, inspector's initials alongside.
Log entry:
h=8 m=20
